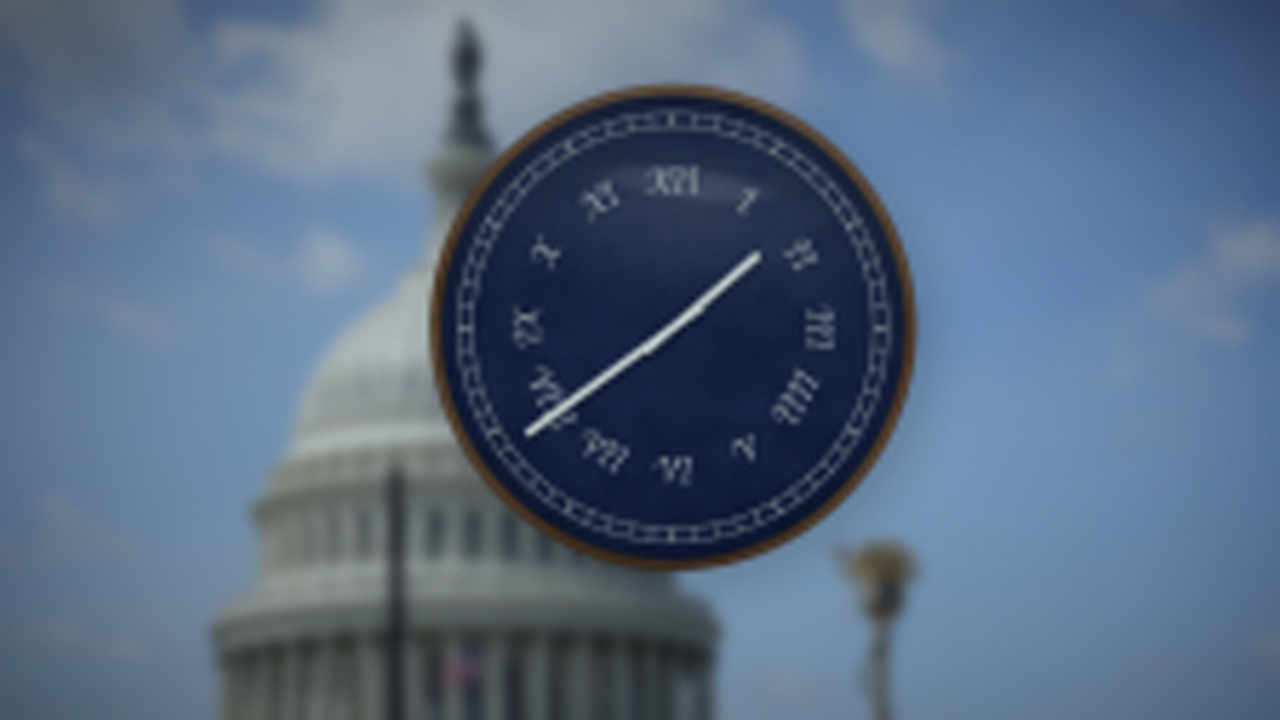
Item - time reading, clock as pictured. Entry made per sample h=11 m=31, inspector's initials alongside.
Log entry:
h=1 m=39
